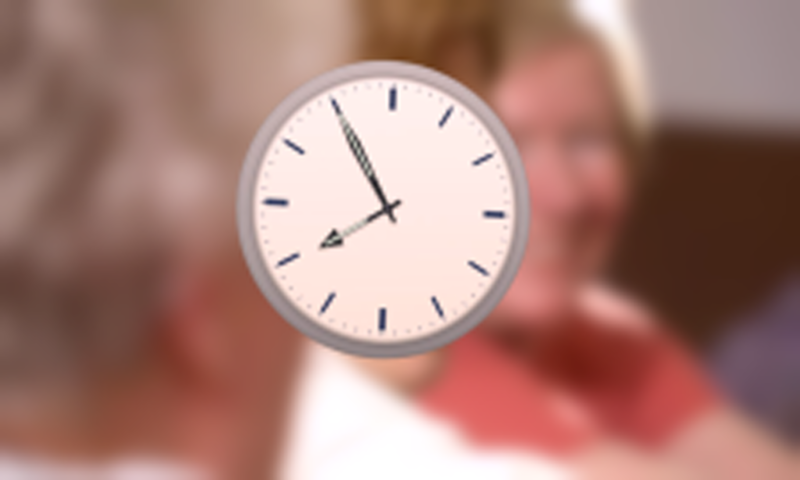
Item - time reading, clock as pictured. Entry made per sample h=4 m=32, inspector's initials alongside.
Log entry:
h=7 m=55
